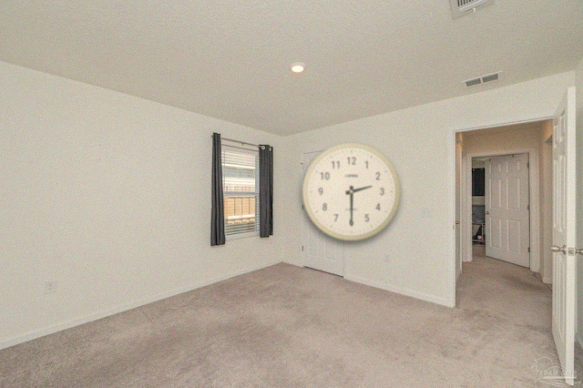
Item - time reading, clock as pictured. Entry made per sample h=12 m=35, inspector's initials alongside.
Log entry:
h=2 m=30
